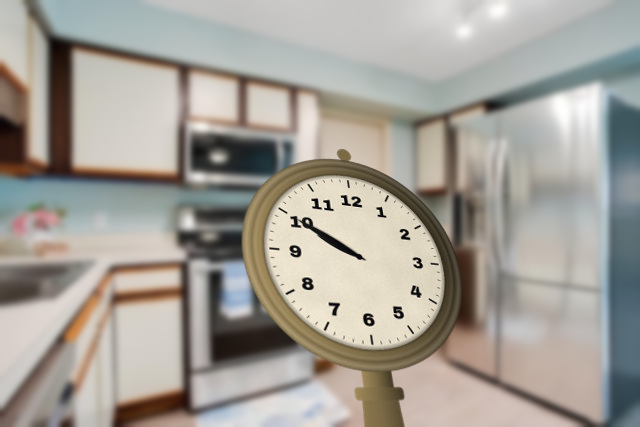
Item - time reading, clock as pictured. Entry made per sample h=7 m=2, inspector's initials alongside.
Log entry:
h=9 m=50
